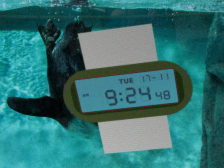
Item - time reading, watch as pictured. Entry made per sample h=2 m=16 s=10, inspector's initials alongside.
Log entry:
h=9 m=24 s=48
